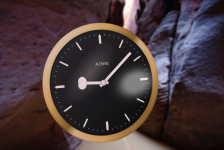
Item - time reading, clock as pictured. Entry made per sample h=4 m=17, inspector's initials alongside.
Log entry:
h=9 m=8
